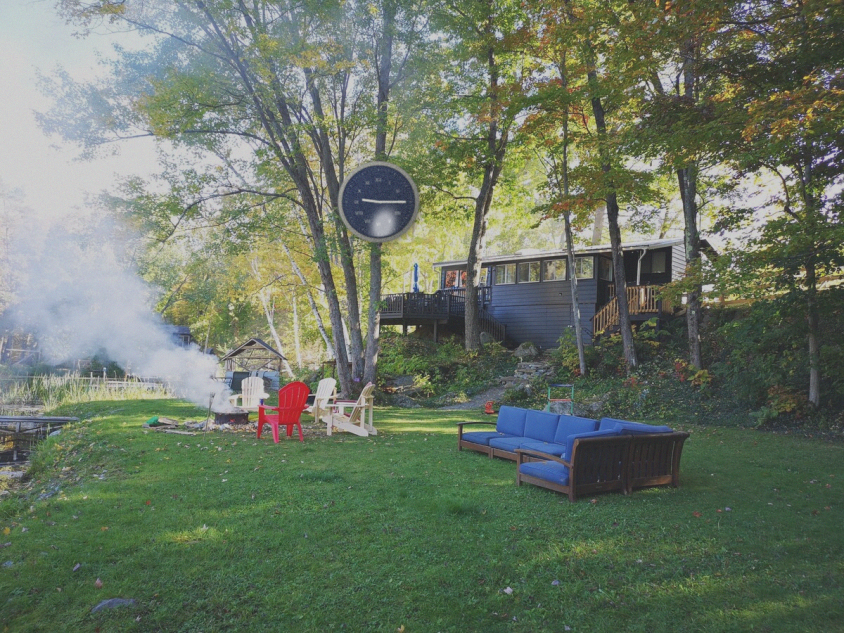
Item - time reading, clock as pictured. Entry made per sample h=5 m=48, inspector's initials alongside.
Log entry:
h=9 m=15
